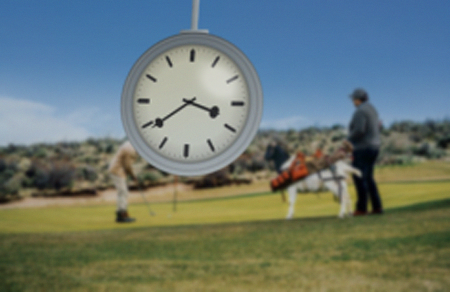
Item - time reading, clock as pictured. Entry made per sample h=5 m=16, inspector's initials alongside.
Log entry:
h=3 m=39
